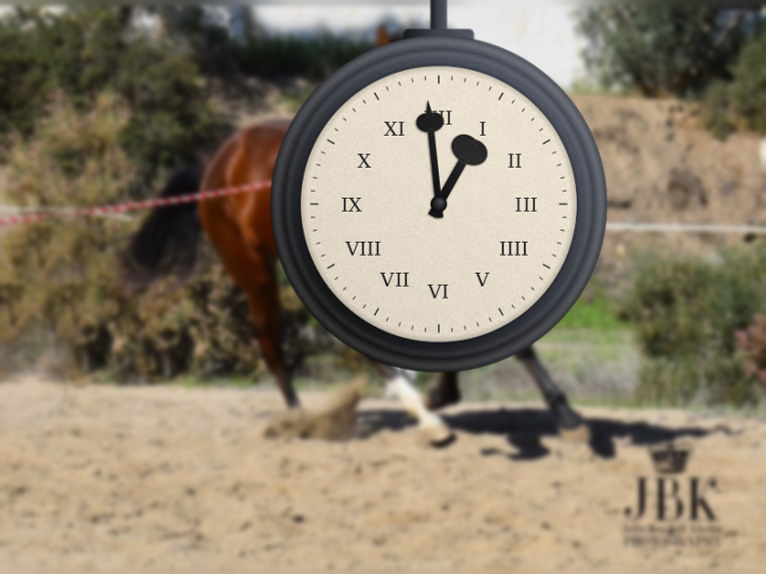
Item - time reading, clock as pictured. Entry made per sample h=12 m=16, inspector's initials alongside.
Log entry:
h=12 m=59
